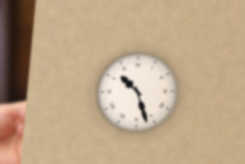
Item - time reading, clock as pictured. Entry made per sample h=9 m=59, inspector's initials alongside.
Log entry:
h=10 m=27
